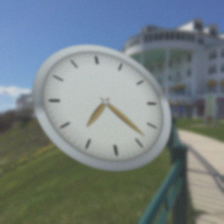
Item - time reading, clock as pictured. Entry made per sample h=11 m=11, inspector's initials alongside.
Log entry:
h=7 m=23
